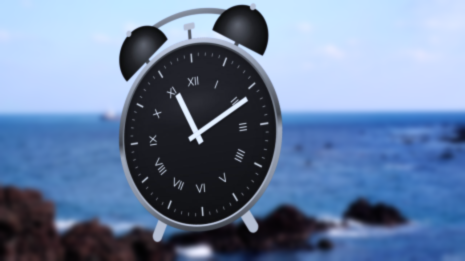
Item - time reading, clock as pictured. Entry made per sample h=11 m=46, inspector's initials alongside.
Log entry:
h=11 m=11
